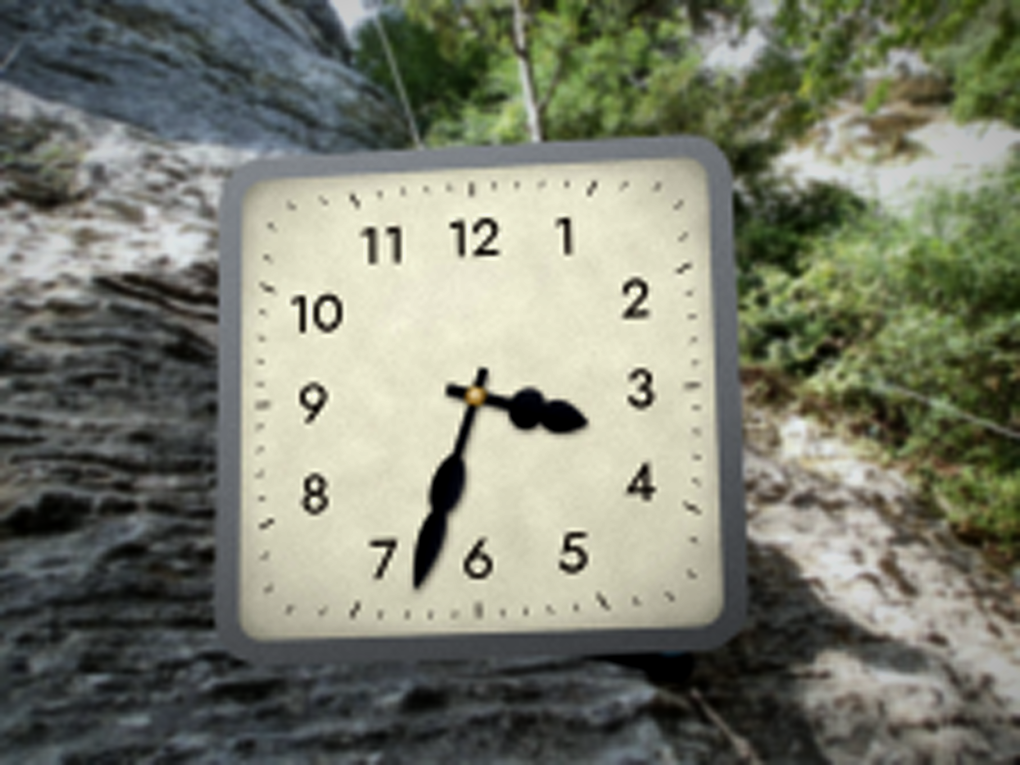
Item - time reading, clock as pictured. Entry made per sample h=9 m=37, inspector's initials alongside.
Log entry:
h=3 m=33
